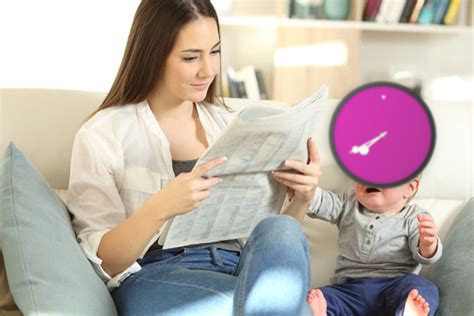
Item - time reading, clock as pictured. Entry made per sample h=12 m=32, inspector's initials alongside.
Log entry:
h=7 m=40
